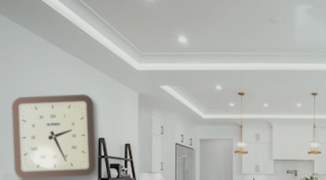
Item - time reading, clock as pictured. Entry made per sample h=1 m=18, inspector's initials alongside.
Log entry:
h=2 m=26
